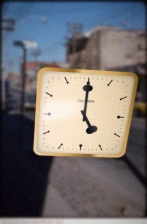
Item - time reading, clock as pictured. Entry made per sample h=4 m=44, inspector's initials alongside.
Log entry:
h=5 m=0
